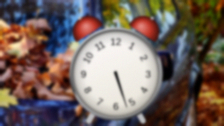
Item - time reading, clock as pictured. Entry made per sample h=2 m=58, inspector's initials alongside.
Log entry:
h=5 m=27
